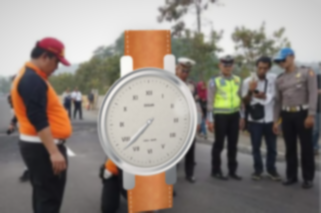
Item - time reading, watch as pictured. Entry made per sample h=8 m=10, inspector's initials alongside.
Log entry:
h=7 m=38
